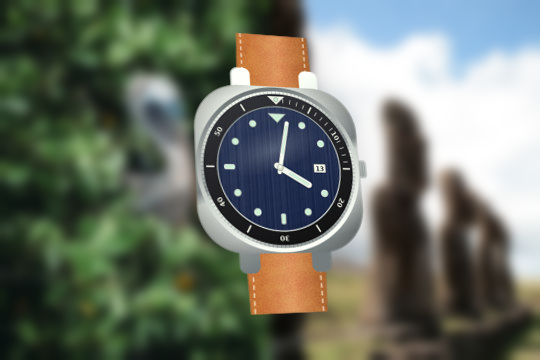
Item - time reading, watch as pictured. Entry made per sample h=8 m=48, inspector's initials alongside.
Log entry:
h=4 m=2
